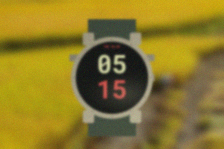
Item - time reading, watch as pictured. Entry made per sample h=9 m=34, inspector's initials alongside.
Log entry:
h=5 m=15
